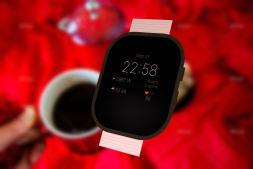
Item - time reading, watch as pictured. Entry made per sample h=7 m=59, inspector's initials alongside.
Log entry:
h=22 m=58
